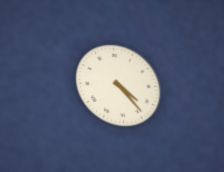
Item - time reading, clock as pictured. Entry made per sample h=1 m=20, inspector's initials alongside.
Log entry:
h=4 m=24
